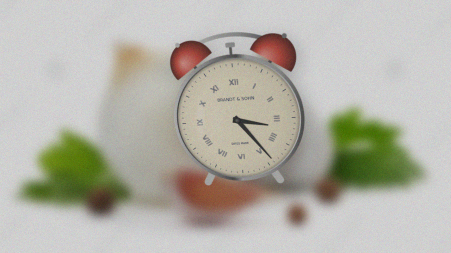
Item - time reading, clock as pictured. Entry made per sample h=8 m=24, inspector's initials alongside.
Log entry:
h=3 m=24
